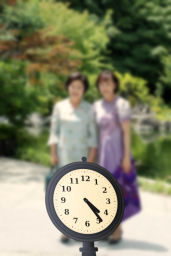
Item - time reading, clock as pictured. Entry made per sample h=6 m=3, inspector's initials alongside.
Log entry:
h=4 m=24
